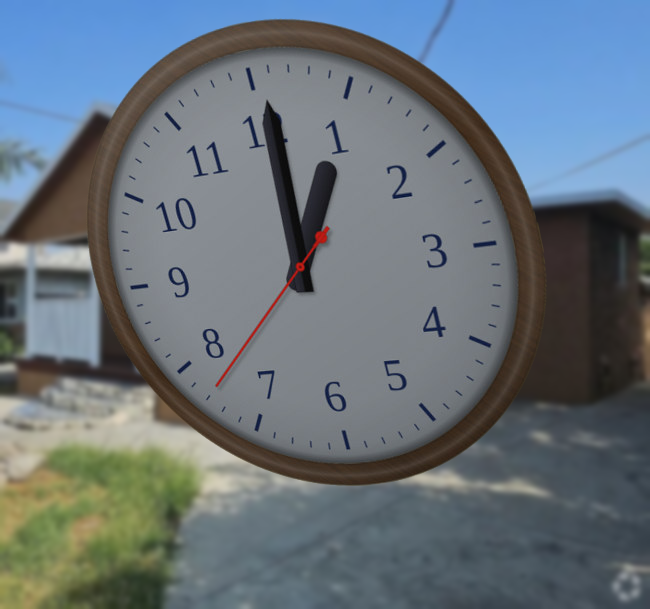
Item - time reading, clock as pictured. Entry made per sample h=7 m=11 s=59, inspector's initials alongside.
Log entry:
h=1 m=0 s=38
